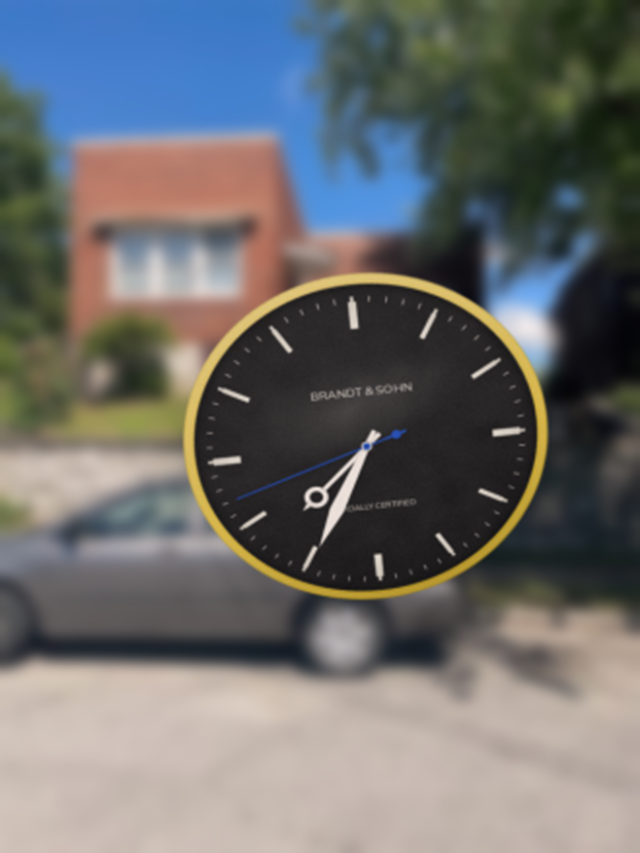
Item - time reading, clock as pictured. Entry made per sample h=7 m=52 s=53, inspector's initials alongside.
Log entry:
h=7 m=34 s=42
